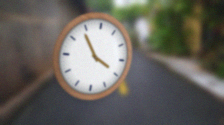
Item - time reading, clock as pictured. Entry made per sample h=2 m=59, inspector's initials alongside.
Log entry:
h=3 m=54
